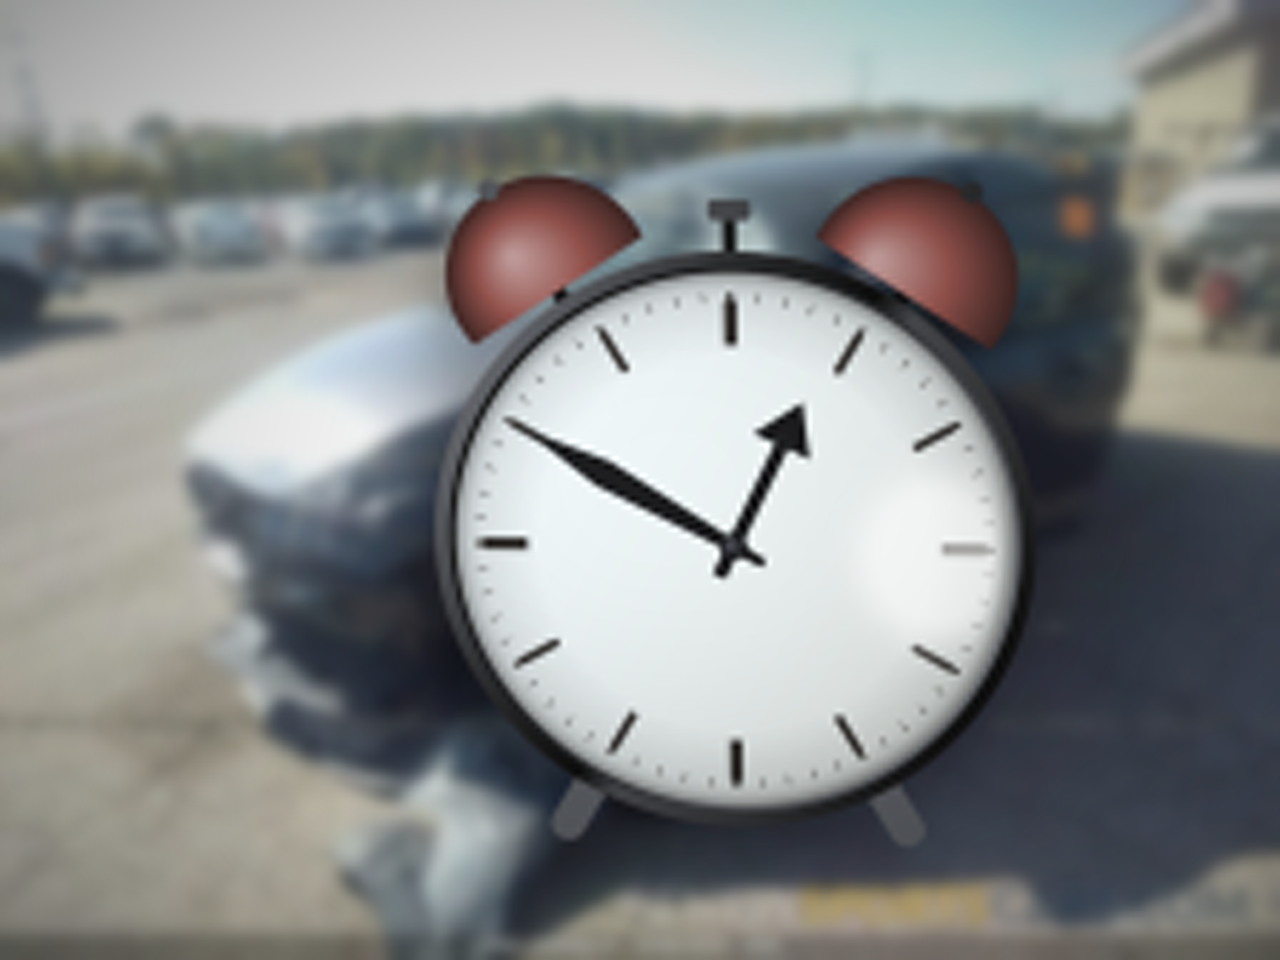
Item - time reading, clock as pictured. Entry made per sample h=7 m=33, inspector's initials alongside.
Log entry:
h=12 m=50
